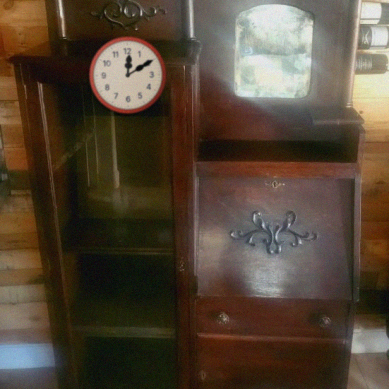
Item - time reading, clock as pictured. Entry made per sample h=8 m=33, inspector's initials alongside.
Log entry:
h=12 m=10
